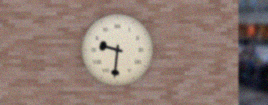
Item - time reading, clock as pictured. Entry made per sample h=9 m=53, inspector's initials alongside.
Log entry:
h=9 m=31
